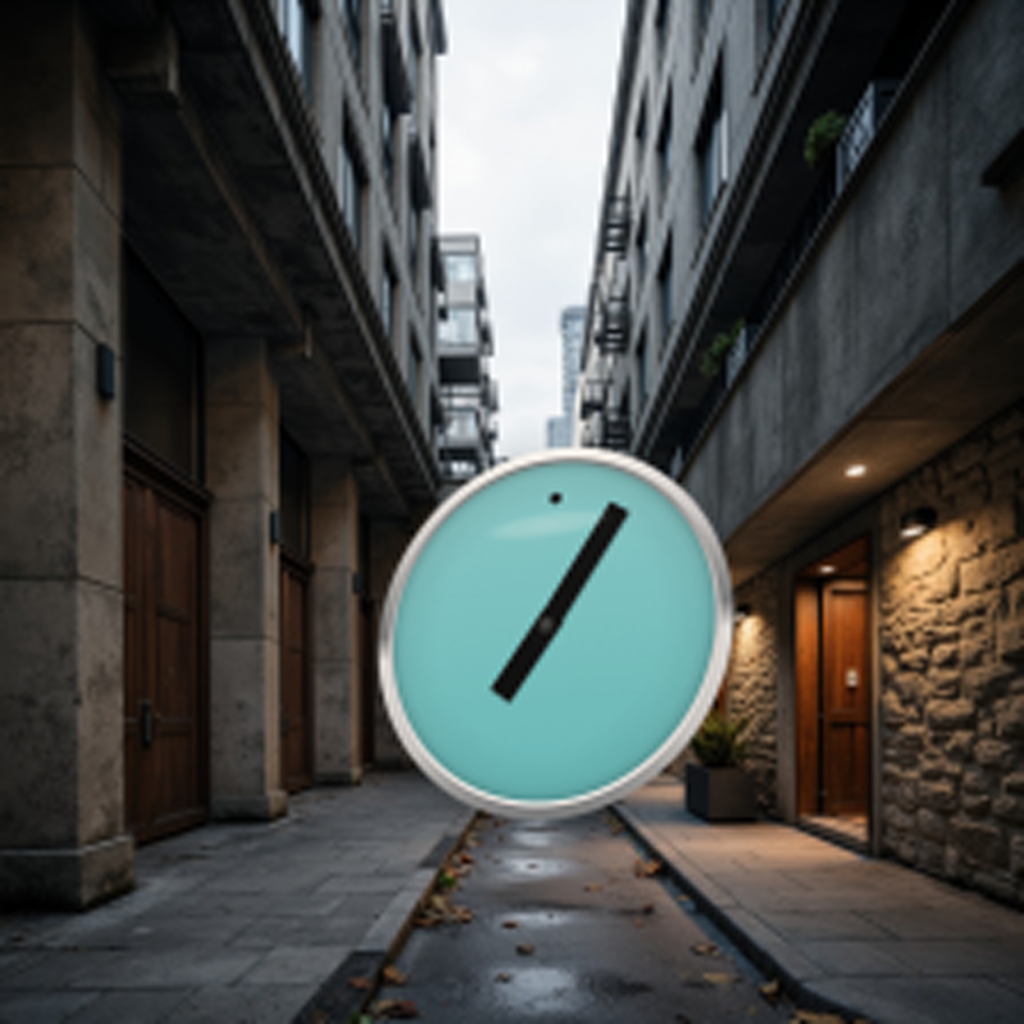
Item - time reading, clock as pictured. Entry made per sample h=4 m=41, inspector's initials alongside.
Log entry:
h=7 m=5
